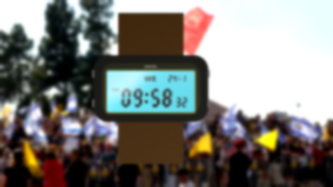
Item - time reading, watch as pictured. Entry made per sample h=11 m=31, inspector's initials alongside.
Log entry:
h=9 m=58
